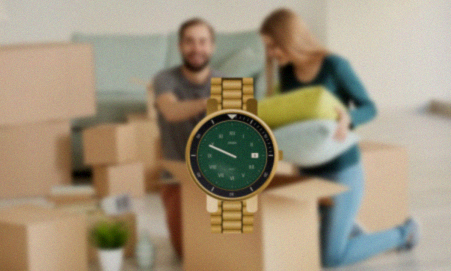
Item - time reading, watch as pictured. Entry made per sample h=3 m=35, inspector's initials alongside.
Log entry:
h=9 m=49
